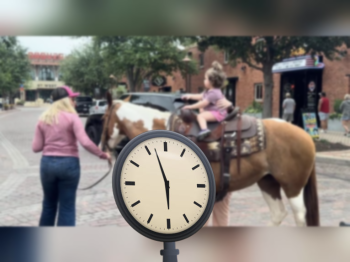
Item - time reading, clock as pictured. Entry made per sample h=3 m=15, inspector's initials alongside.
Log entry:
h=5 m=57
